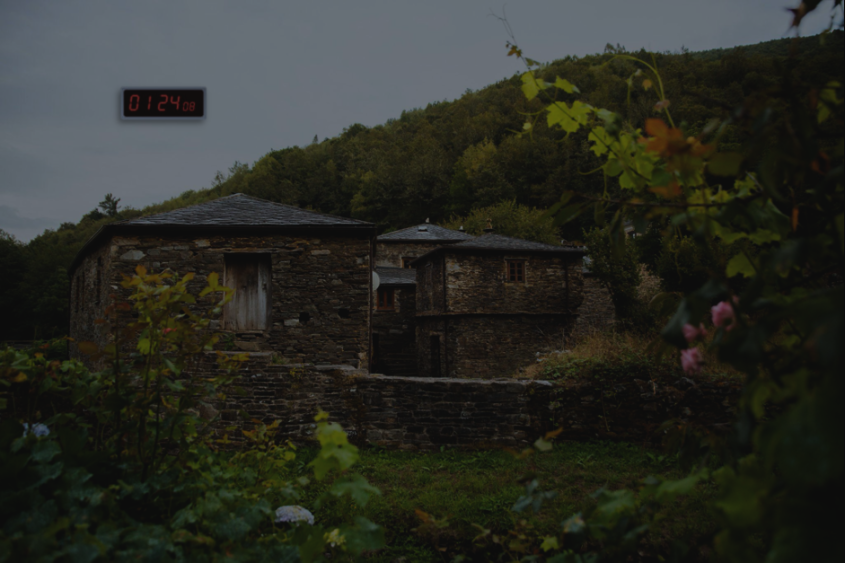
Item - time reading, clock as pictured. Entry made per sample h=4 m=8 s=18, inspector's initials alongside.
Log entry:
h=1 m=24 s=8
